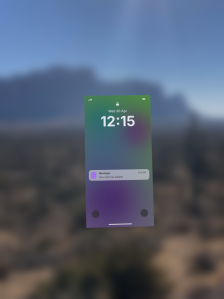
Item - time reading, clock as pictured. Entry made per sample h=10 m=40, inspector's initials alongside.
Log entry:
h=12 m=15
